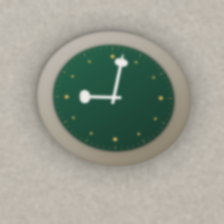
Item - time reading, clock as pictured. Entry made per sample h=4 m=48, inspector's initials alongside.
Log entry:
h=9 m=2
